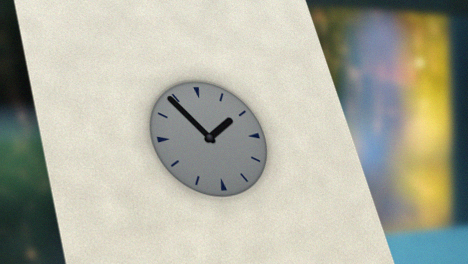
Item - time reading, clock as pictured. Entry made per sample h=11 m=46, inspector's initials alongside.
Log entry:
h=1 m=54
